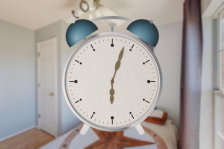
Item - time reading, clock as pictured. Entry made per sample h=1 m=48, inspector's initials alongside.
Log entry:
h=6 m=3
